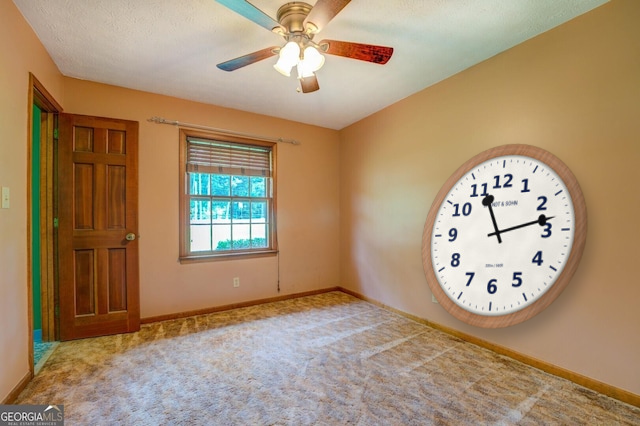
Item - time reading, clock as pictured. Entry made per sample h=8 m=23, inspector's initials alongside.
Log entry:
h=11 m=13
